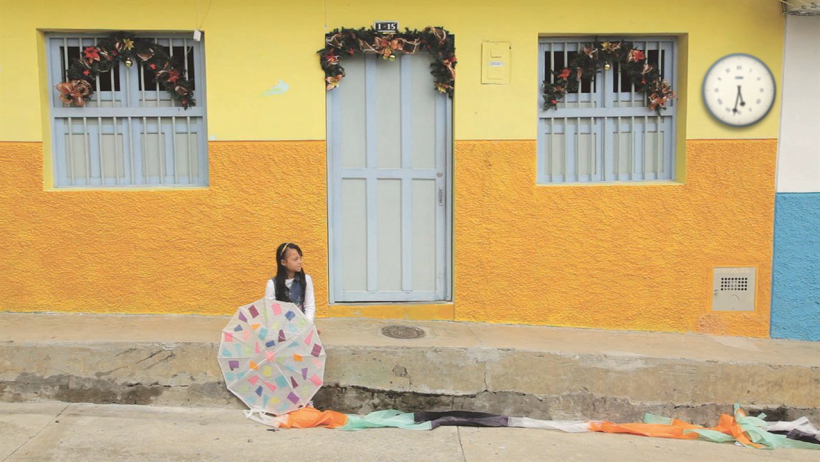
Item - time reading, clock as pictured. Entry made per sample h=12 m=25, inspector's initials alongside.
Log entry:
h=5 m=32
